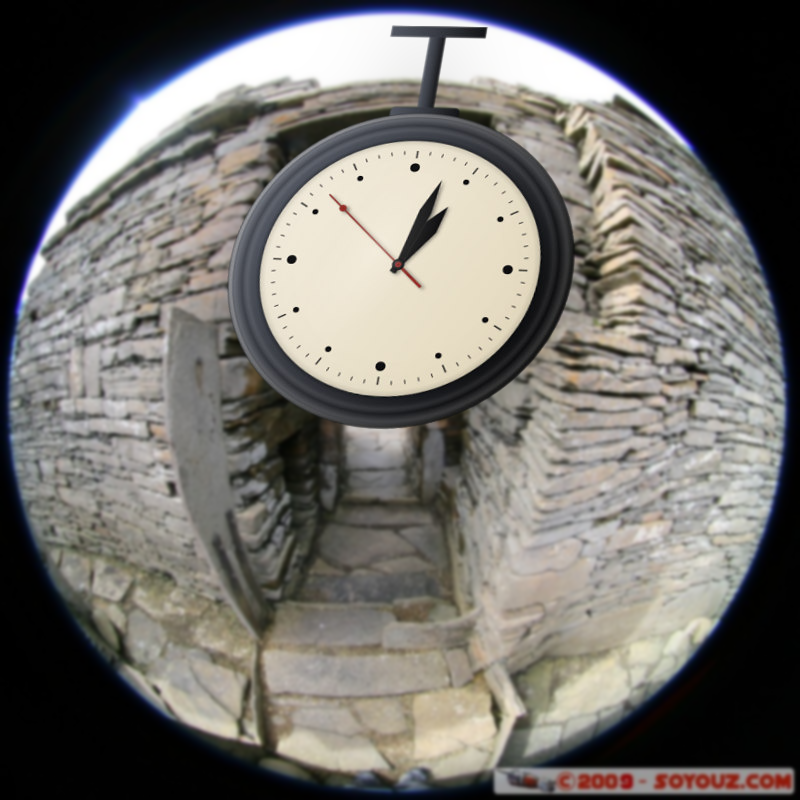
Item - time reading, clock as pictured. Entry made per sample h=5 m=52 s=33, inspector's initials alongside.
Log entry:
h=1 m=2 s=52
